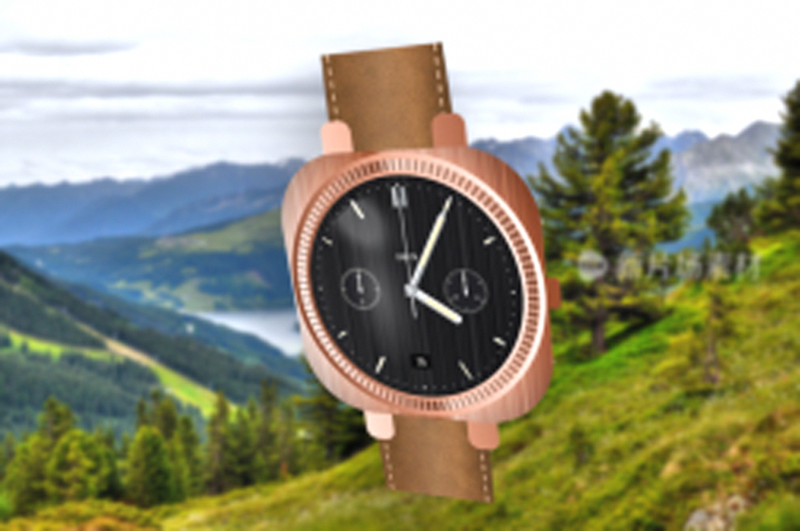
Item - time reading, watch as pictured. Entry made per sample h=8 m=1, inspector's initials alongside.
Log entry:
h=4 m=5
